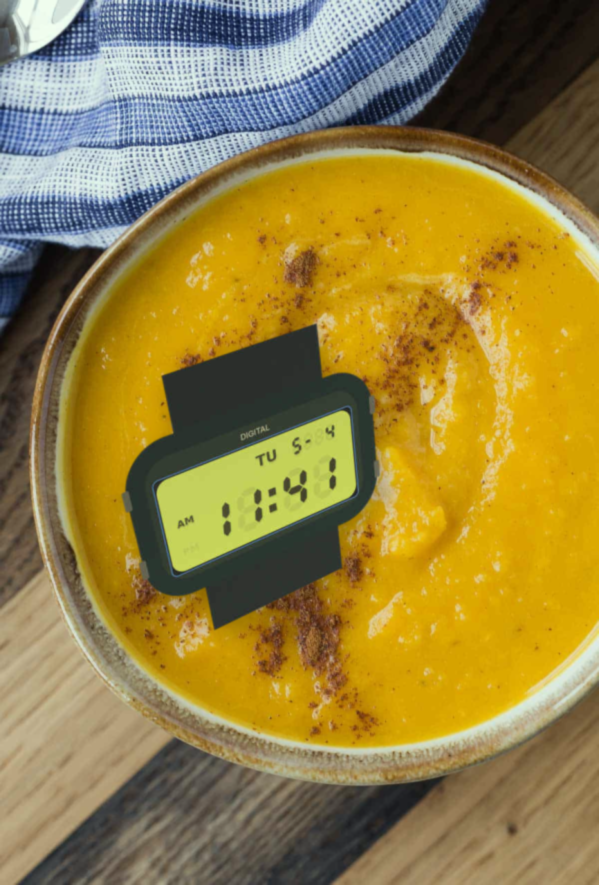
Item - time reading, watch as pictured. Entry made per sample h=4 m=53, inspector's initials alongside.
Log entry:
h=11 m=41
